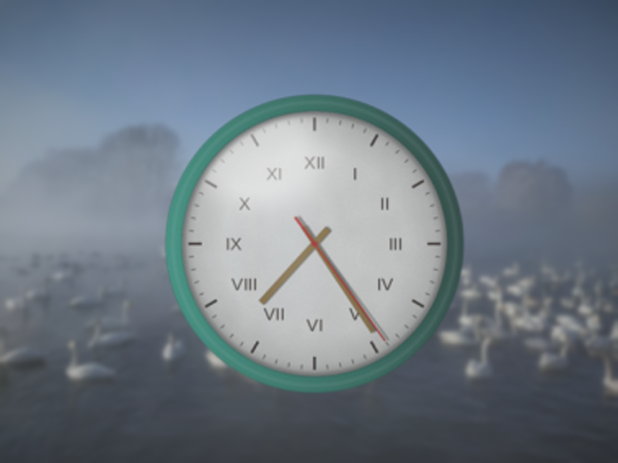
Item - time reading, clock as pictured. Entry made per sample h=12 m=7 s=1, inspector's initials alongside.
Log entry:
h=7 m=24 s=24
